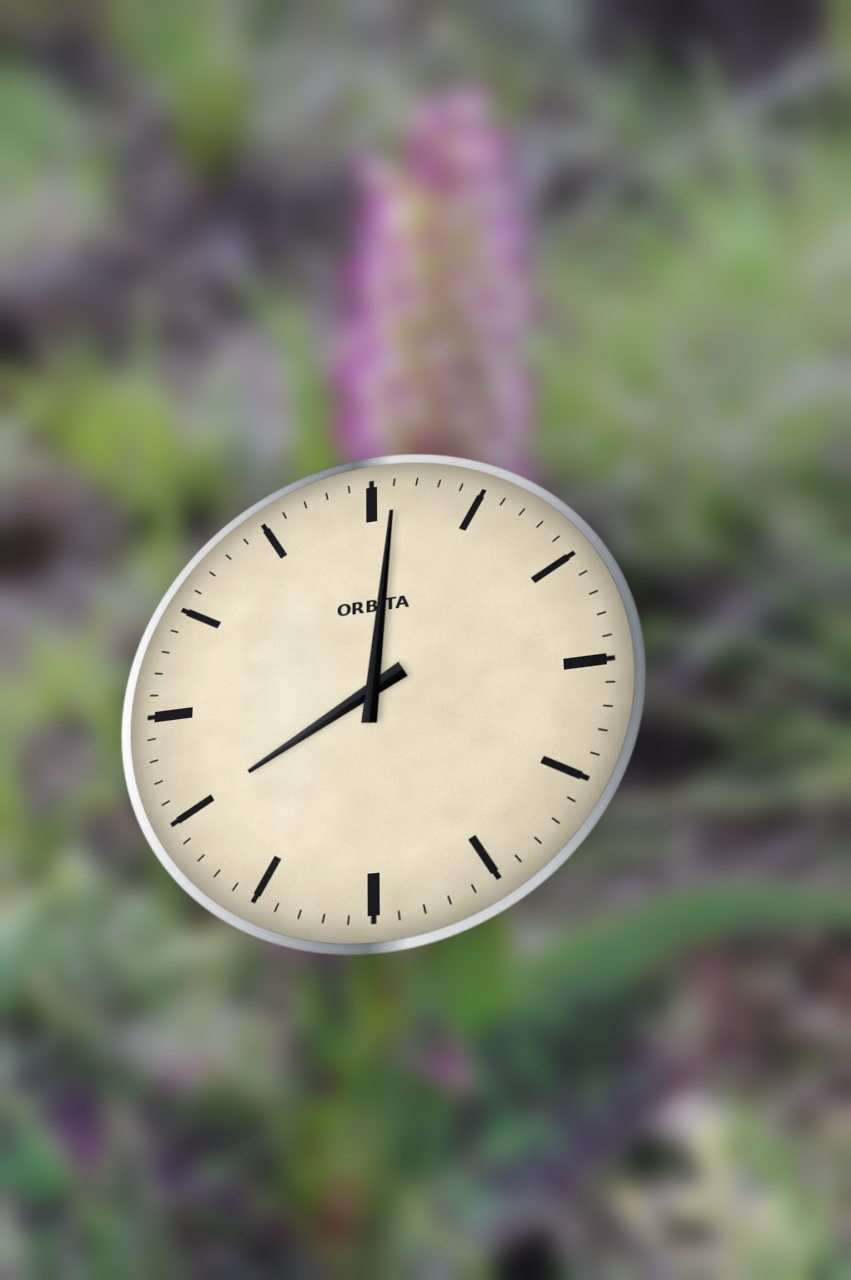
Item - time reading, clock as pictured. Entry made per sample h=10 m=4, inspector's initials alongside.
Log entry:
h=8 m=1
